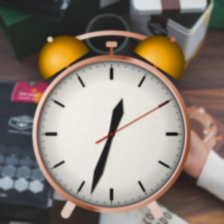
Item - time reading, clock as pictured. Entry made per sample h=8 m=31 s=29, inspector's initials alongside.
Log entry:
h=12 m=33 s=10
